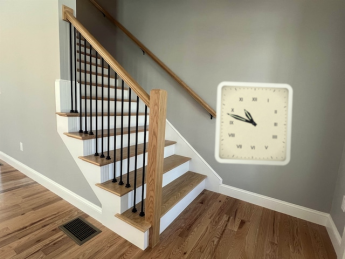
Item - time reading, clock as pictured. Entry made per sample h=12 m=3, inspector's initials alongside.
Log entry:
h=10 m=48
